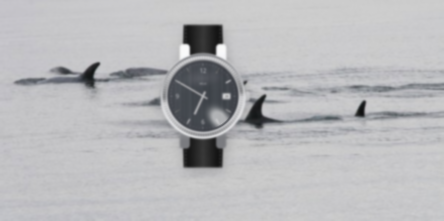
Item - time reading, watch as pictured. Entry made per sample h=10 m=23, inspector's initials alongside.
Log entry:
h=6 m=50
